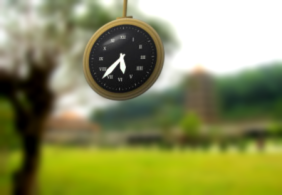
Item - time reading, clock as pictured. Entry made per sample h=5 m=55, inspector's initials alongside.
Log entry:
h=5 m=37
